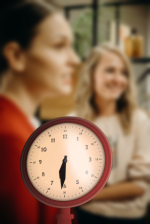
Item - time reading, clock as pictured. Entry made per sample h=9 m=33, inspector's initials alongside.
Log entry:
h=6 m=31
